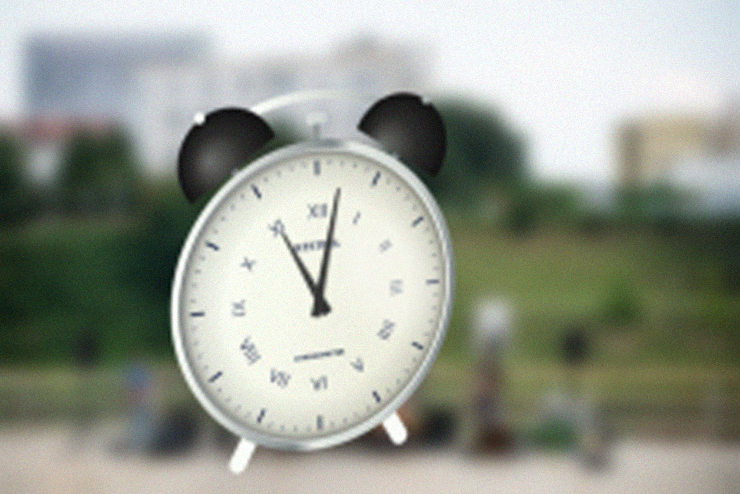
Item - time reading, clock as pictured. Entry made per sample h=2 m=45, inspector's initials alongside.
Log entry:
h=11 m=2
